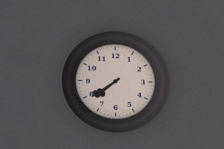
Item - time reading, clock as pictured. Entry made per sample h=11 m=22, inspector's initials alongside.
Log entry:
h=7 m=39
